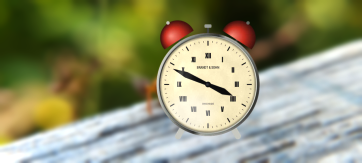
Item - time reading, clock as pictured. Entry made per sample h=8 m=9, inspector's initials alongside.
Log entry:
h=3 m=49
